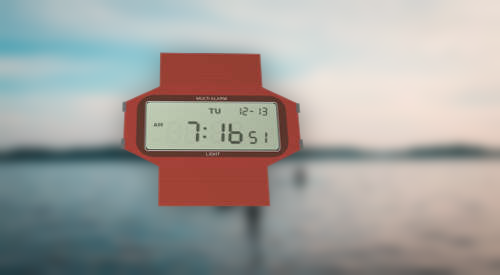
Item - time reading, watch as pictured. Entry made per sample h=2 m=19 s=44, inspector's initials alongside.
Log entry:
h=7 m=16 s=51
